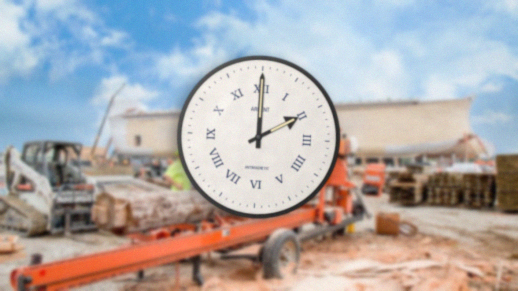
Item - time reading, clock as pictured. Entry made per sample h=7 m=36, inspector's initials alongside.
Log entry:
h=2 m=0
